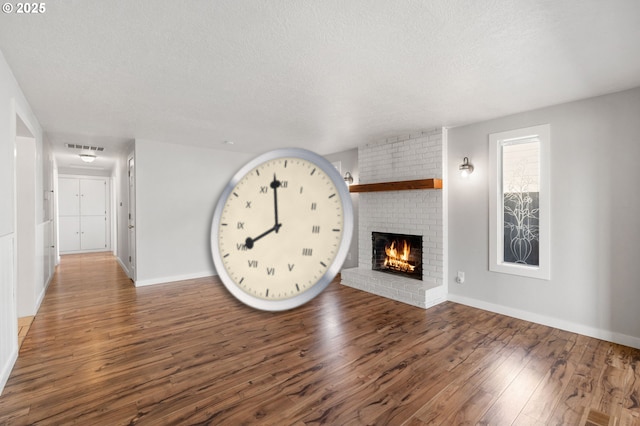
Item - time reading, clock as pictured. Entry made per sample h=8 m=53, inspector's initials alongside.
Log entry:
h=7 m=58
